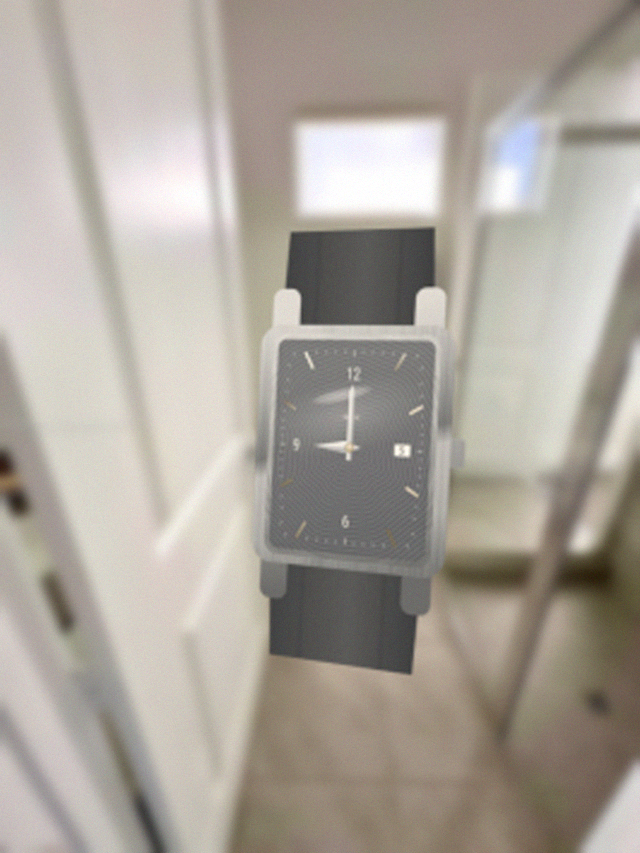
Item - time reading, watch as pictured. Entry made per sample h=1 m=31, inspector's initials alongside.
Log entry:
h=9 m=0
